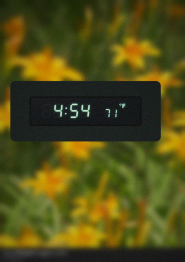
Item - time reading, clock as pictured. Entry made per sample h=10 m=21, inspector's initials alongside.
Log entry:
h=4 m=54
